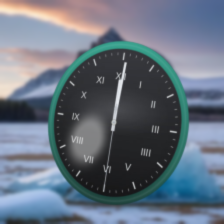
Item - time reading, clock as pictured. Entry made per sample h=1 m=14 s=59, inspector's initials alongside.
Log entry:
h=12 m=0 s=30
